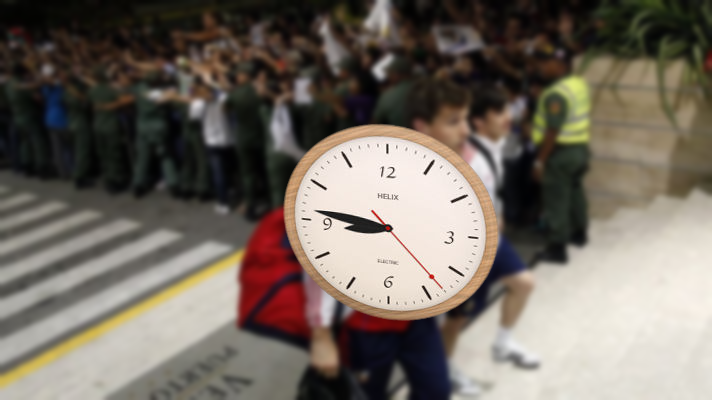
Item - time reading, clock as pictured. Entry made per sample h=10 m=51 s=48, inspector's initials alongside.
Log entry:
h=8 m=46 s=23
